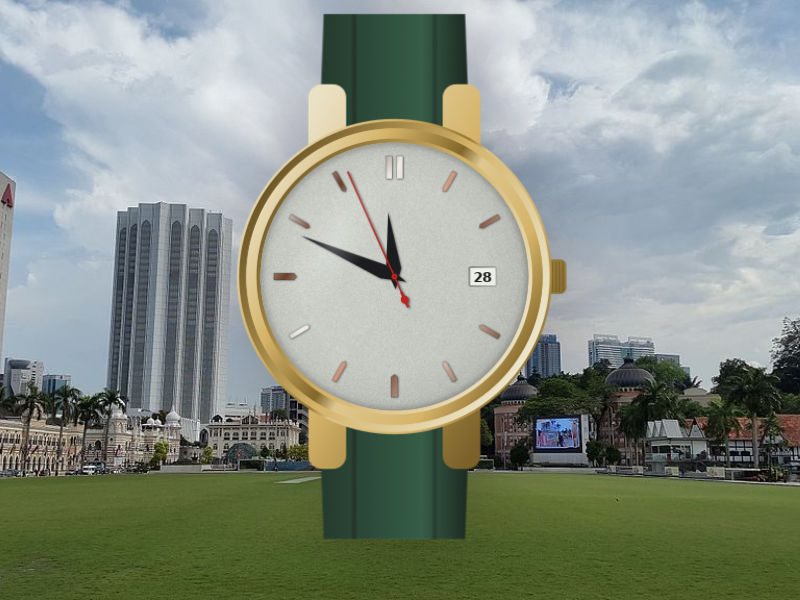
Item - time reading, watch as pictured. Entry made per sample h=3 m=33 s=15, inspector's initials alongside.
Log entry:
h=11 m=48 s=56
